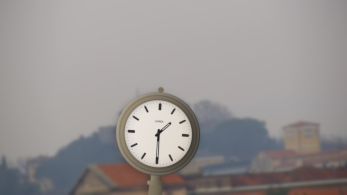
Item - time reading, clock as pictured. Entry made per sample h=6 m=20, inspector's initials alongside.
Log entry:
h=1 m=30
